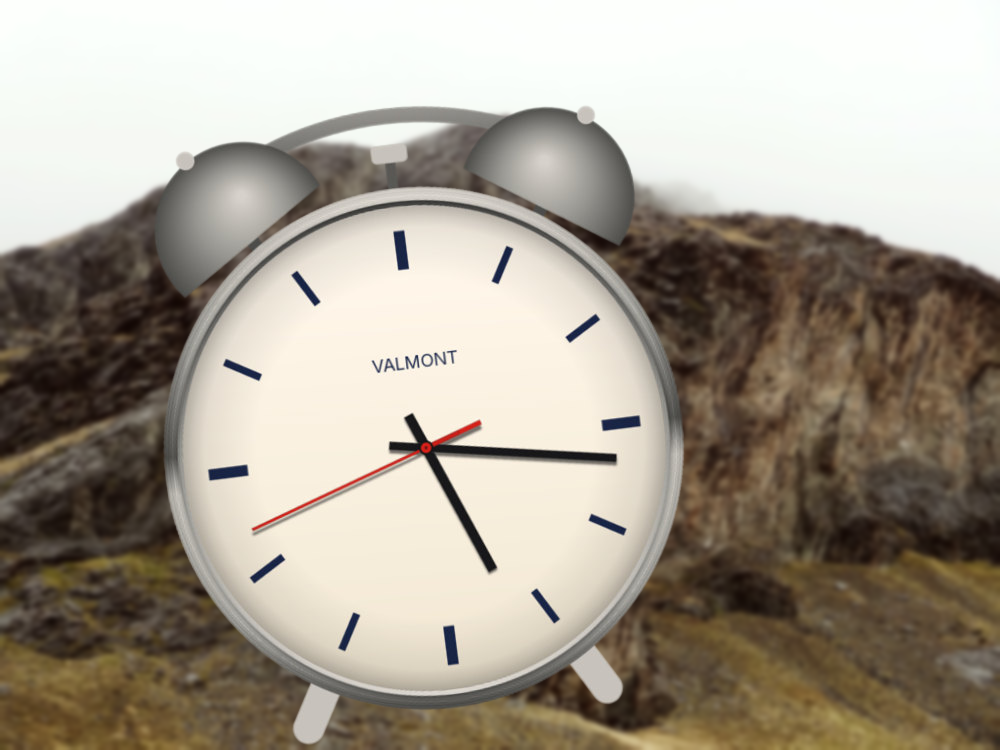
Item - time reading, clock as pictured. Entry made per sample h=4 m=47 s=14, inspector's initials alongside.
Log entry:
h=5 m=16 s=42
